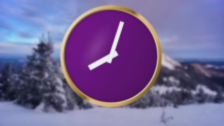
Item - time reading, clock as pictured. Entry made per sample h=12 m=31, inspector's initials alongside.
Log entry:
h=8 m=3
